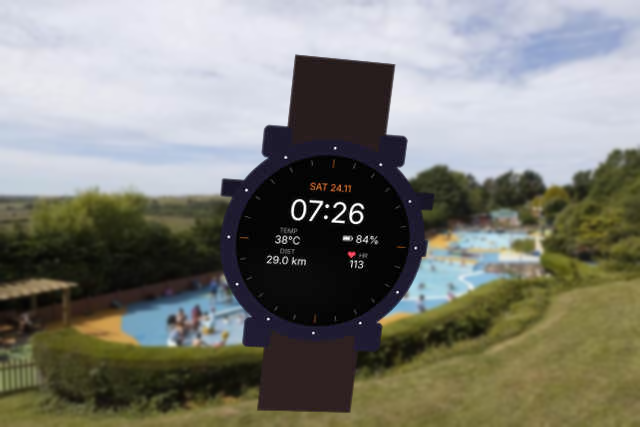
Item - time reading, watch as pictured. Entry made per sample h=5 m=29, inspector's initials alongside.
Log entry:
h=7 m=26
